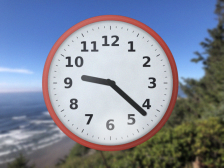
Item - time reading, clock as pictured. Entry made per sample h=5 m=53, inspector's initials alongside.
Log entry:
h=9 m=22
